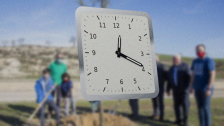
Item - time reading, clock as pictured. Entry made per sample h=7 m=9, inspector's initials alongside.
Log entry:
h=12 m=19
